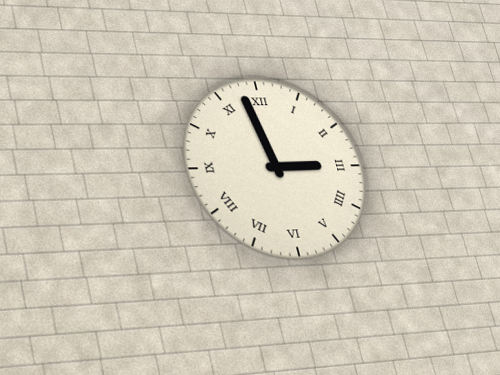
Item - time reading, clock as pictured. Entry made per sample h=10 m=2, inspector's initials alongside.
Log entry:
h=2 m=58
